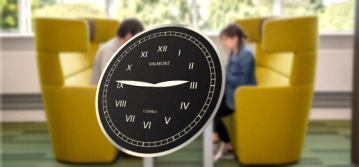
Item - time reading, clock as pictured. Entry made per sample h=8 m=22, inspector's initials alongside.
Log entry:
h=2 m=46
